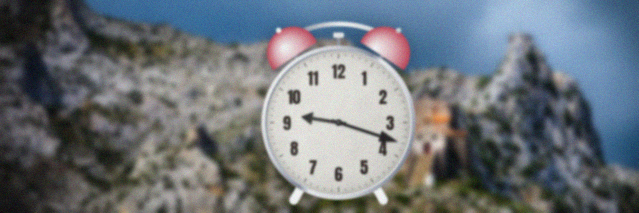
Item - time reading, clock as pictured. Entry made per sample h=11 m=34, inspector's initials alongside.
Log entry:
h=9 m=18
